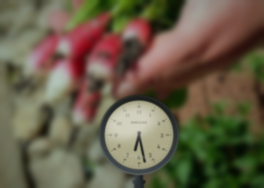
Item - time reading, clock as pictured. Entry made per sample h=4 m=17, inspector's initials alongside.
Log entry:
h=6 m=28
